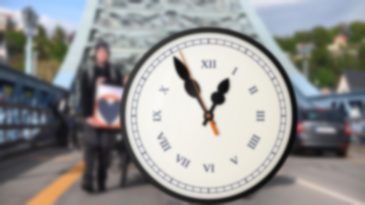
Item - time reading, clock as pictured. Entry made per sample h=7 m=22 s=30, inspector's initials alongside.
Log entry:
h=12 m=54 s=56
